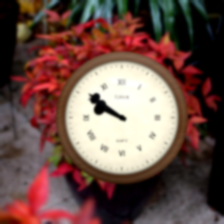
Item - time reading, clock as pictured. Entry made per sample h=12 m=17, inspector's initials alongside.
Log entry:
h=9 m=51
